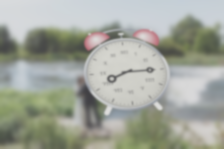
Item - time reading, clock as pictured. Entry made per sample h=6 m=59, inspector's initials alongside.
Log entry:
h=8 m=15
